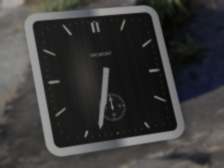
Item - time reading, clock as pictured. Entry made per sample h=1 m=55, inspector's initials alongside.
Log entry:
h=6 m=33
